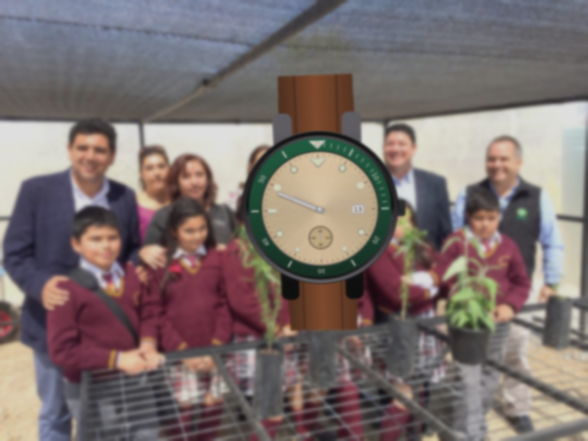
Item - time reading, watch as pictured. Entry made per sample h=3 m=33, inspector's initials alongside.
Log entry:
h=9 m=49
